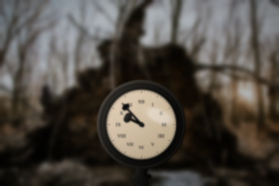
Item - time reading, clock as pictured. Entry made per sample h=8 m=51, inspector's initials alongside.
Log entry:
h=9 m=53
